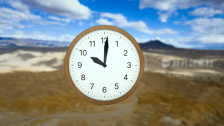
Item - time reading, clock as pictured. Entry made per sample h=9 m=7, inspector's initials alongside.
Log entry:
h=10 m=1
